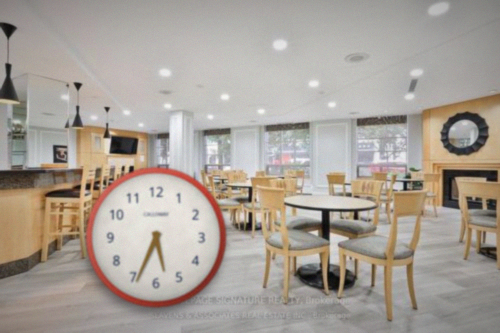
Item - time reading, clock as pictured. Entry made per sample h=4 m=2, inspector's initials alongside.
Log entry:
h=5 m=34
